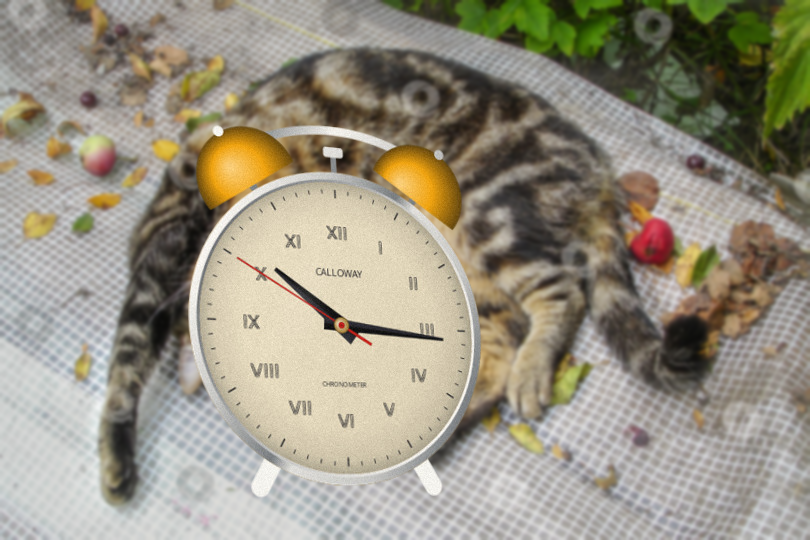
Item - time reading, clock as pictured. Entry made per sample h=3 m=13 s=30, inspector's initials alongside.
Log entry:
h=10 m=15 s=50
